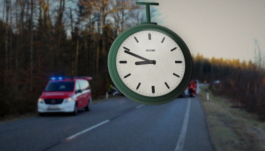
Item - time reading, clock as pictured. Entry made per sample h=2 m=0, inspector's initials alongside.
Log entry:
h=8 m=49
